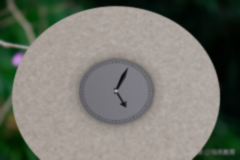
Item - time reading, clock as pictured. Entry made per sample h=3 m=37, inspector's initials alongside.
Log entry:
h=5 m=4
